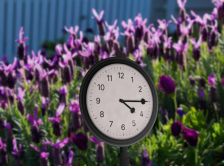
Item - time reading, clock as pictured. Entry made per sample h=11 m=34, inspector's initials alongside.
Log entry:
h=4 m=15
